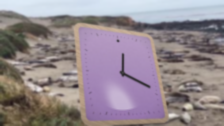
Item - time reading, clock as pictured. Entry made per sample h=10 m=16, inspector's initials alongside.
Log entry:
h=12 m=19
